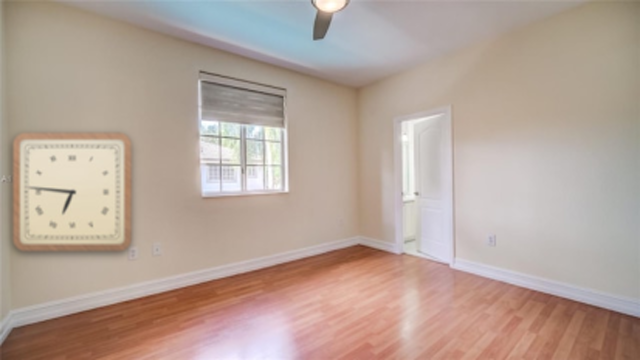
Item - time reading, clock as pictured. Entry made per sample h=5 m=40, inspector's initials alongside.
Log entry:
h=6 m=46
